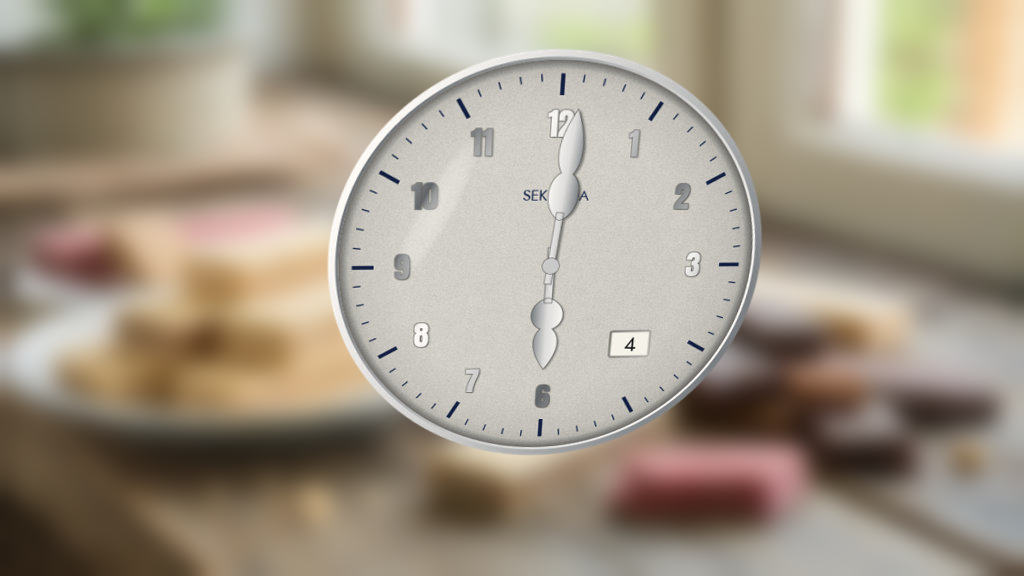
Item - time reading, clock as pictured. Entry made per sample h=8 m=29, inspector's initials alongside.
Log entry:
h=6 m=1
